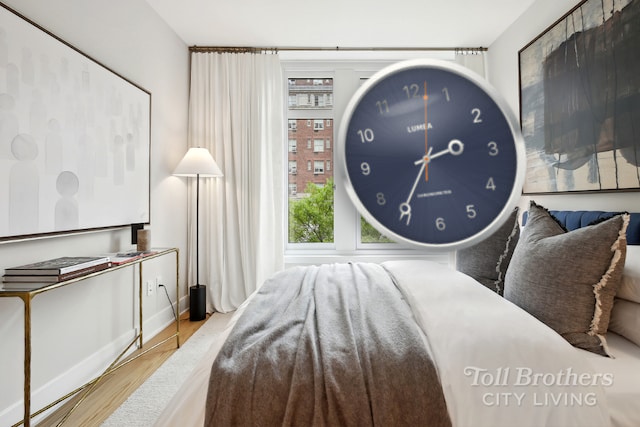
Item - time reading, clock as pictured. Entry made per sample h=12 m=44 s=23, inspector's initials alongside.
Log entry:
h=2 m=36 s=2
